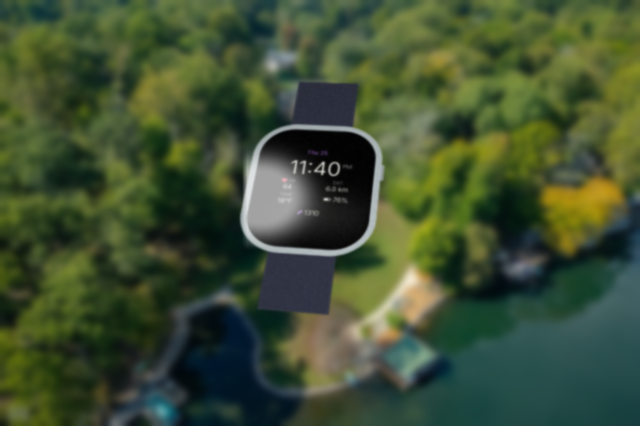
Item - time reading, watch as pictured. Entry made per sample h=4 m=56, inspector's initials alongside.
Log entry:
h=11 m=40
